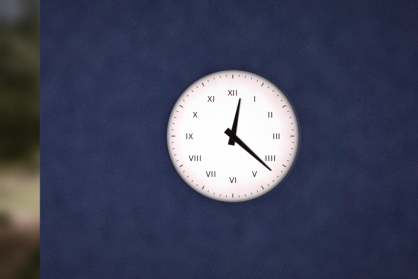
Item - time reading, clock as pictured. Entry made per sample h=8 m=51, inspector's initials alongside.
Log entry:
h=12 m=22
